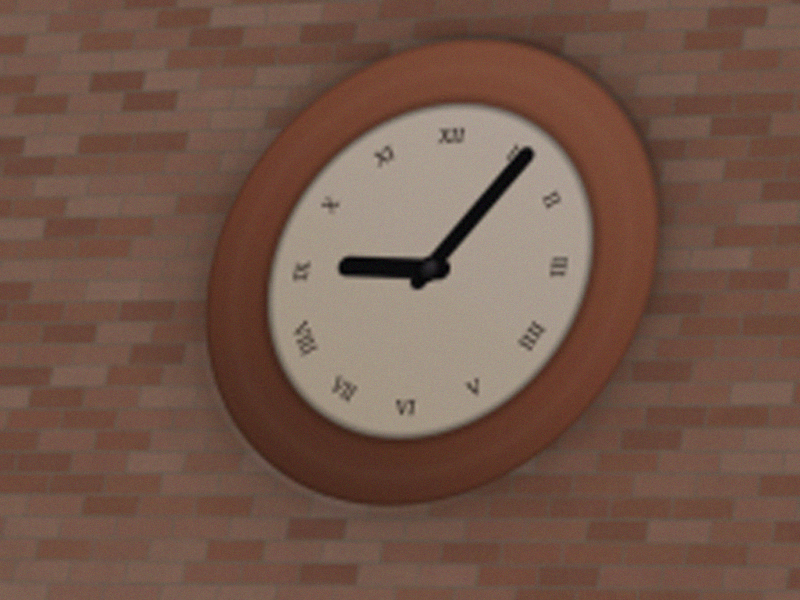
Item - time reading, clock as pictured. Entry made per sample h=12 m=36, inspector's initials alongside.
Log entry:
h=9 m=6
